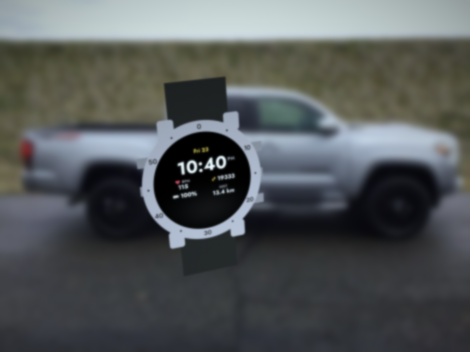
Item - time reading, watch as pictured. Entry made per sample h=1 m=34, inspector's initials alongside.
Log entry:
h=10 m=40
